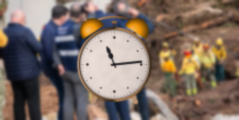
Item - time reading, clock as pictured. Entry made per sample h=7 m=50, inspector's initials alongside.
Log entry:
h=11 m=14
